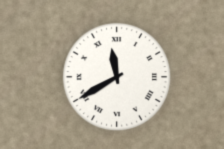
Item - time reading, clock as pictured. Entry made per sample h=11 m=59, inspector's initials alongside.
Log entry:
h=11 m=40
